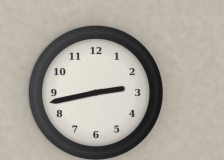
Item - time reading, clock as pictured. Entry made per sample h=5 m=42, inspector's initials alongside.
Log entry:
h=2 m=43
